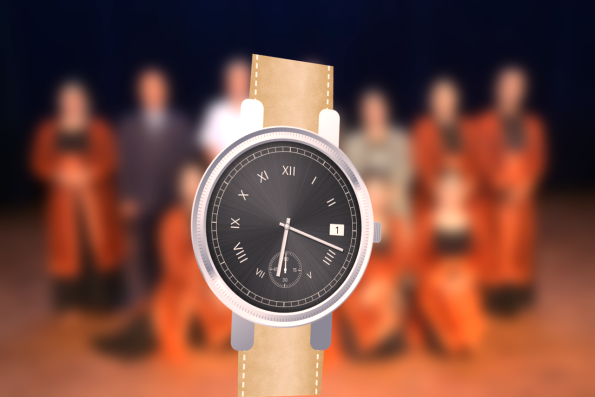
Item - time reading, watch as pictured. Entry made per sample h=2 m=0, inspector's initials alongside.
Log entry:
h=6 m=18
